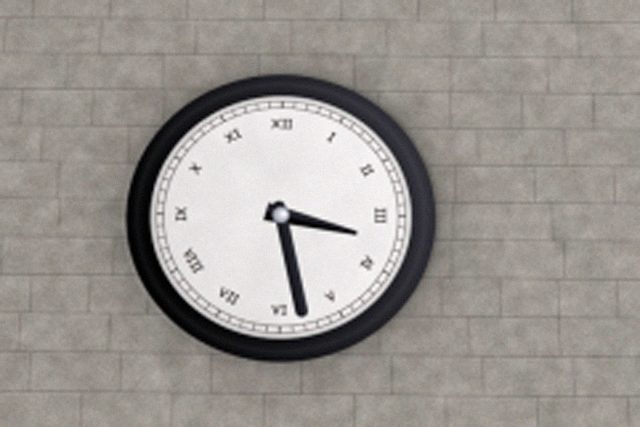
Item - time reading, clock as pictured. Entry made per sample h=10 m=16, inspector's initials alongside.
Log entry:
h=3 m=28
